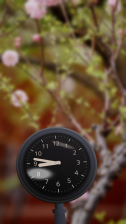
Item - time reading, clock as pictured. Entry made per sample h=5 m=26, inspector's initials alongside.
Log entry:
h=8 m=47
